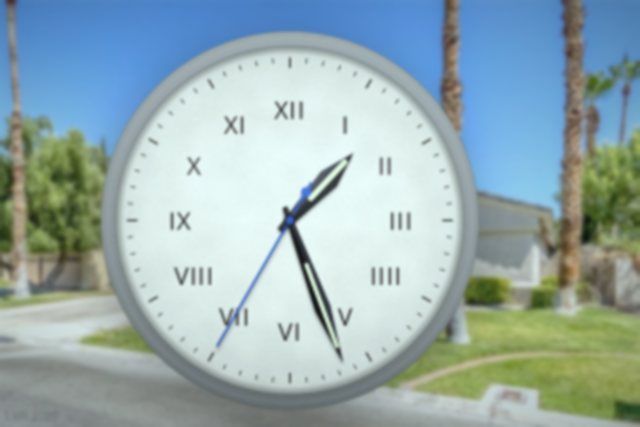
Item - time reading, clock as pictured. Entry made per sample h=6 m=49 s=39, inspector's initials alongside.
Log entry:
h=1 m=26 s=35
